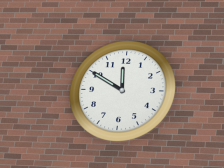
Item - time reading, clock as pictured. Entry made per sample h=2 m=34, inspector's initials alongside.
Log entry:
h=11 m=50
